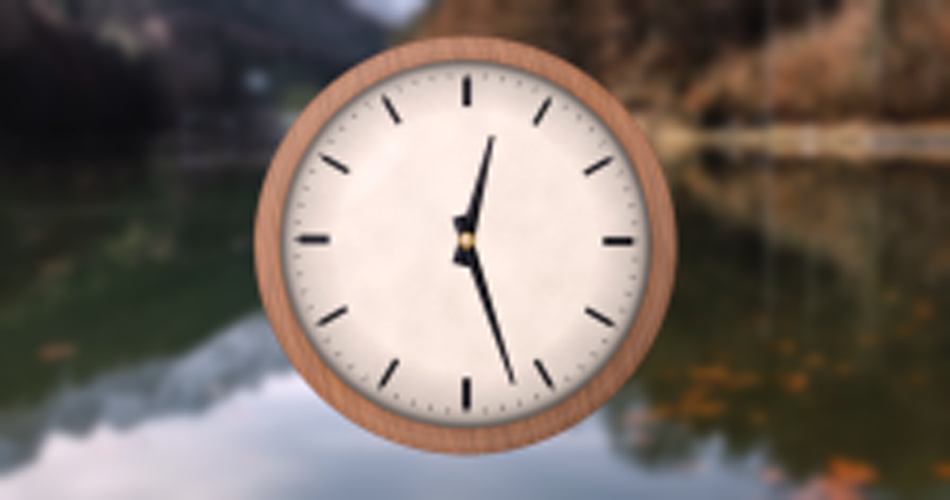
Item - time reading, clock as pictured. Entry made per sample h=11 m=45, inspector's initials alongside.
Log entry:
h=12 m=27
